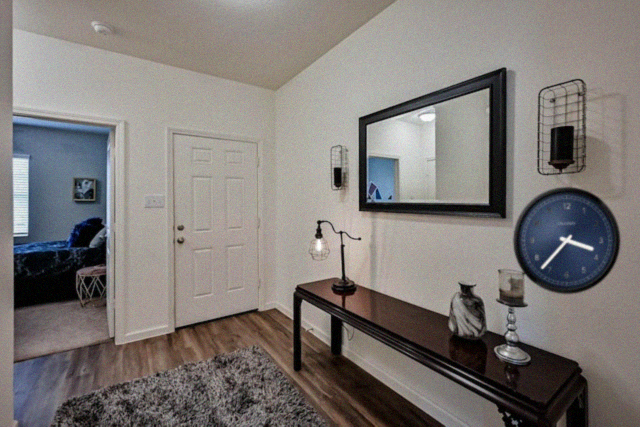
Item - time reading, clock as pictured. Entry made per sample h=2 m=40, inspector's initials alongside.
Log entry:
h=3 m=37
